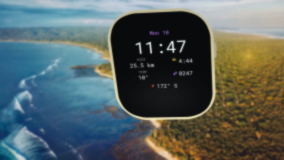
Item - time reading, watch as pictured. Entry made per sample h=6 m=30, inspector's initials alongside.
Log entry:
h=11 m=47
